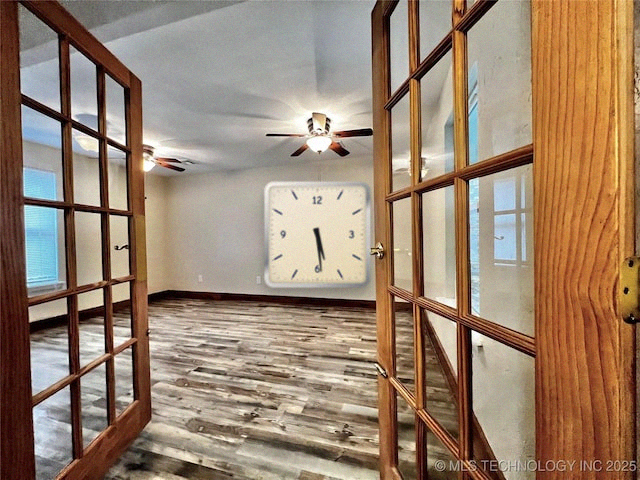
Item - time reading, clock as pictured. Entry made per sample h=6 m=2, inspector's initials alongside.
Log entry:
h=5 m=29
